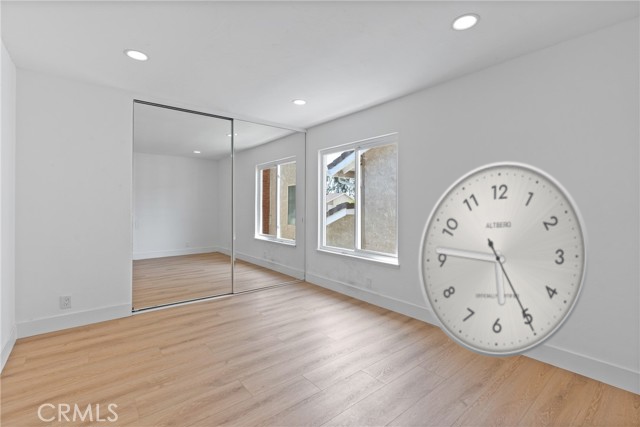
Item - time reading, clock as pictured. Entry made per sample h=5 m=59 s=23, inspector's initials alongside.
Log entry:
h=5 m=46 s=25
